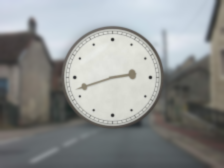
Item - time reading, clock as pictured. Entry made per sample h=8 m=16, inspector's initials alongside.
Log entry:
h=2 m=42
